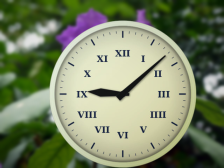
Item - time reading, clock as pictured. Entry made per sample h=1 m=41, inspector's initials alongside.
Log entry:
h=9 m=8
